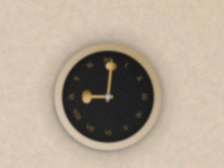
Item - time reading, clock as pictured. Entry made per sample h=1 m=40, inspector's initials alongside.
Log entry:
h=9 m=1
